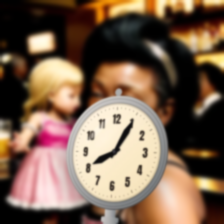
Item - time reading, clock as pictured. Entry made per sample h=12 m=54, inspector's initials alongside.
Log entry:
h=8 m=5
